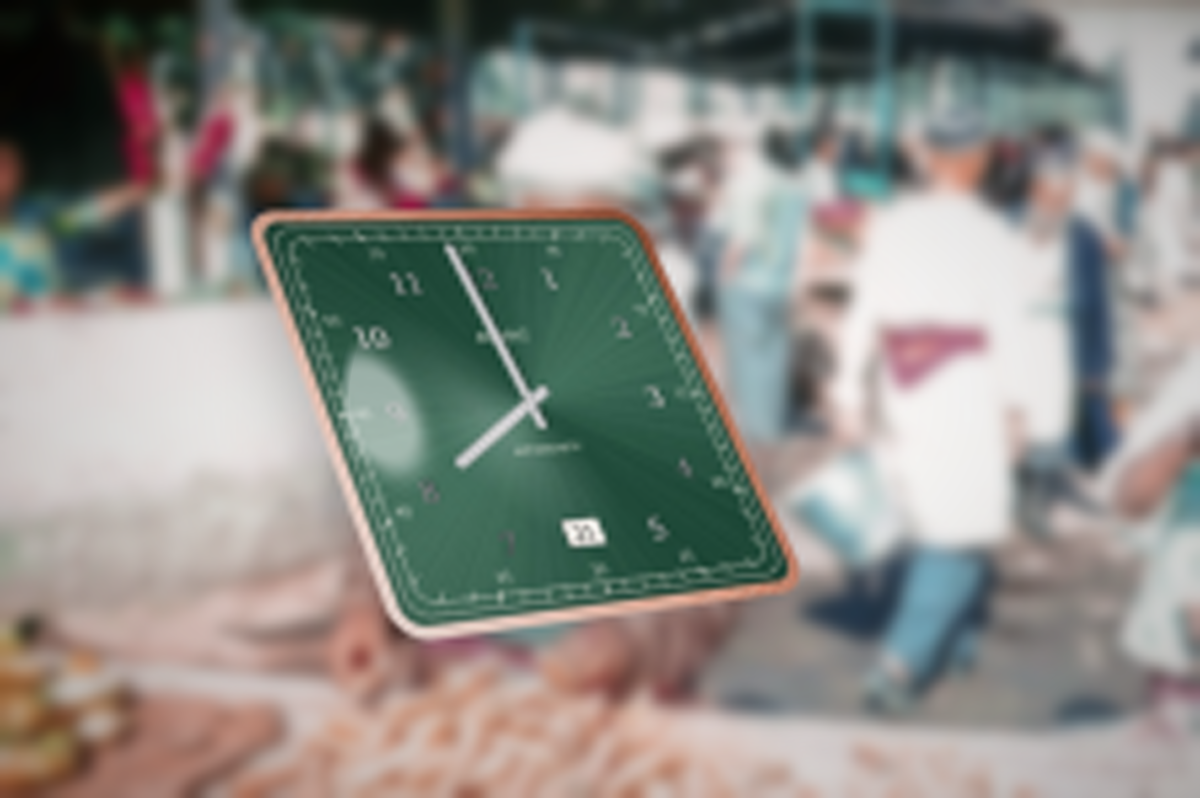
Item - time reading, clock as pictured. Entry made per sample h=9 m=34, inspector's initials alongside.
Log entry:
h=7 m=59
